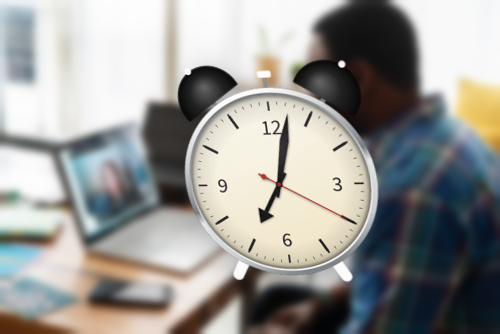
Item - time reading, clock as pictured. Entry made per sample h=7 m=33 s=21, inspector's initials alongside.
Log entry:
h=7 m=2 s=20
